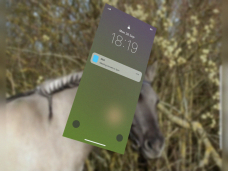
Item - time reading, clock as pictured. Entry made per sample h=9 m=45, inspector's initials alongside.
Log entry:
h=18 m=19
